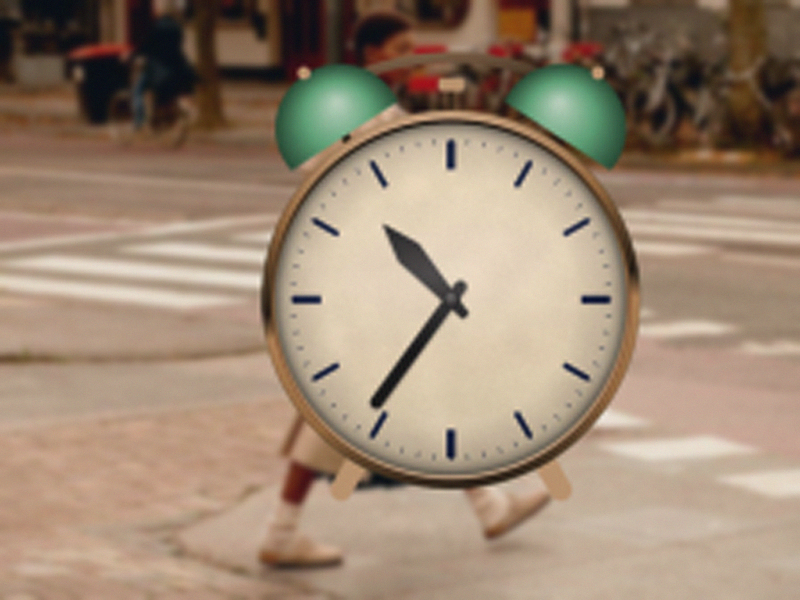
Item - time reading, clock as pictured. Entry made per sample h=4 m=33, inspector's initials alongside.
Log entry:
h=10 m=36
